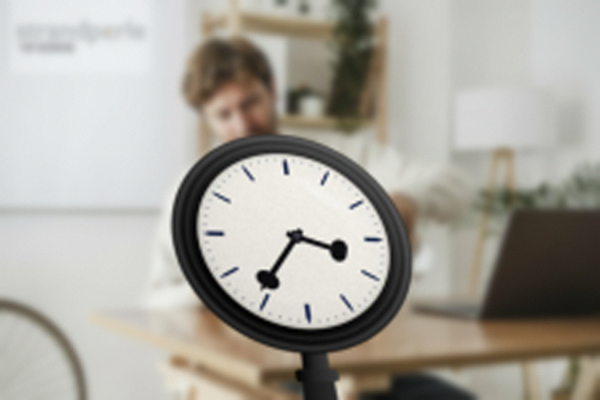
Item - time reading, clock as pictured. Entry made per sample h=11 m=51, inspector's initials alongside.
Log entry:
h=3 m=36
